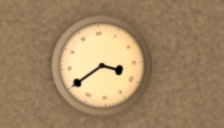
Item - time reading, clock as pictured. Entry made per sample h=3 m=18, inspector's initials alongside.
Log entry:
h=3 m=40
